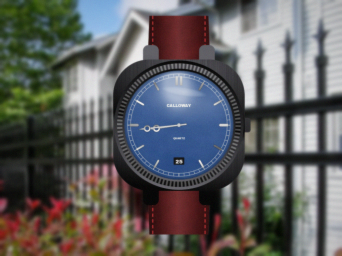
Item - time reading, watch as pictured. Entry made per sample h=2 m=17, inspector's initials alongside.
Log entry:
h=8 m=44
